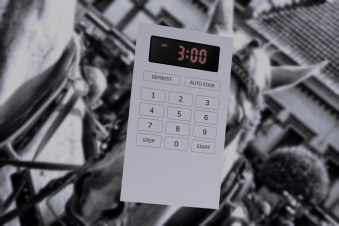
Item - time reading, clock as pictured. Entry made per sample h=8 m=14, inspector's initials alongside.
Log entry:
h=3 m=0
